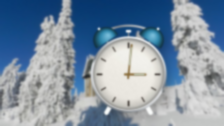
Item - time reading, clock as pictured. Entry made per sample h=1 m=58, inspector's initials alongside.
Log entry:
h=3 m=1
